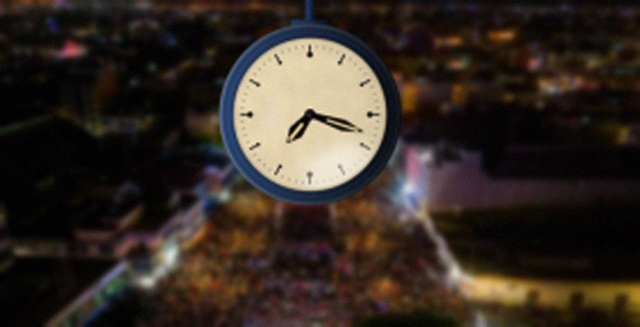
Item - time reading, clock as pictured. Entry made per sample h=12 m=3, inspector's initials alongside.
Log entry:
h=7 m=18
